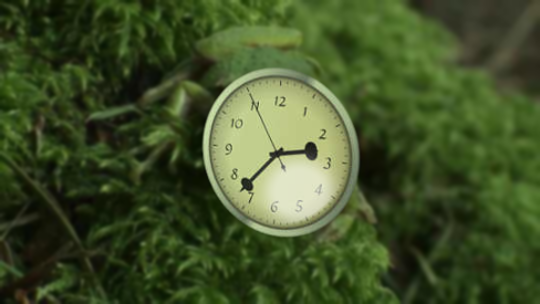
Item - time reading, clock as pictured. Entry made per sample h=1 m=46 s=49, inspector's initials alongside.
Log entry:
h=2 m=36 s=55
